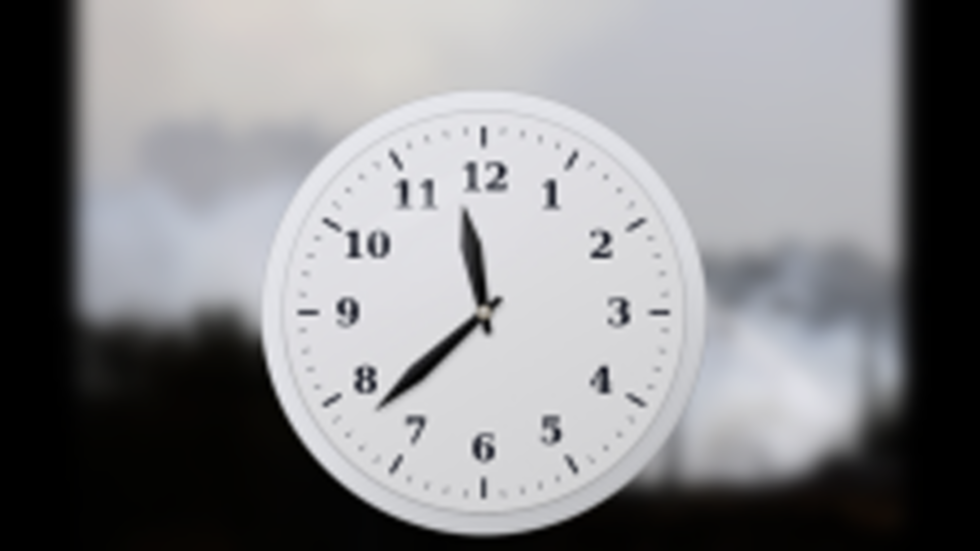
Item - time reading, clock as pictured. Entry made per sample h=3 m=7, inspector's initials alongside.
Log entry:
h=11 m=38
